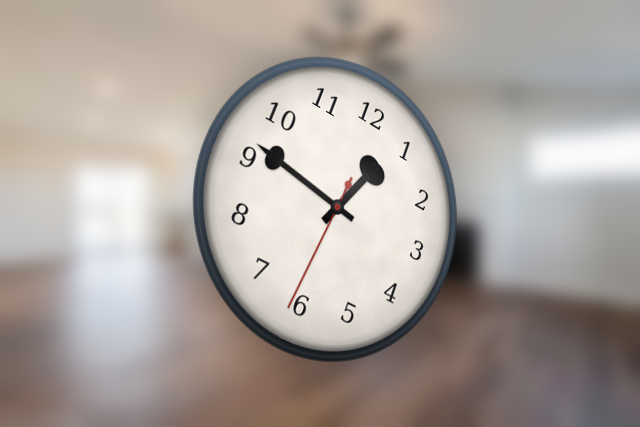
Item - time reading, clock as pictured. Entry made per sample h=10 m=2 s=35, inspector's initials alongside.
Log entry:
h=12 m=46 s=31
